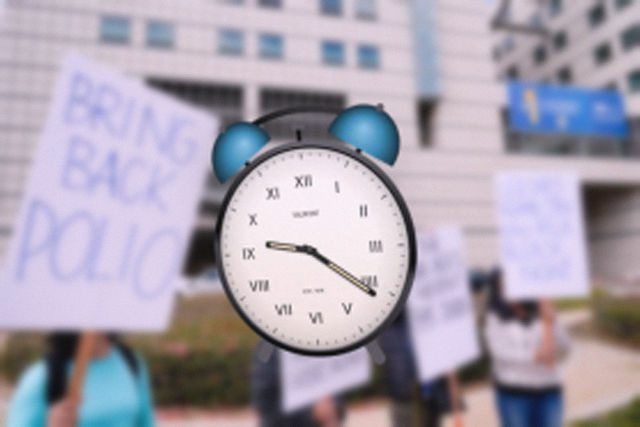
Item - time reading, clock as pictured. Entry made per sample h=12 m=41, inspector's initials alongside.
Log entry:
h=9 m=21
